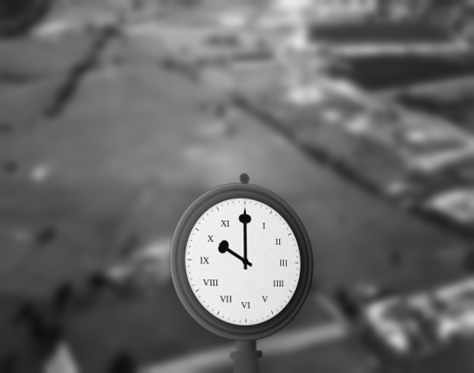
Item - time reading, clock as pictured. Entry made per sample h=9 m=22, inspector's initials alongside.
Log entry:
h=10 m=0
